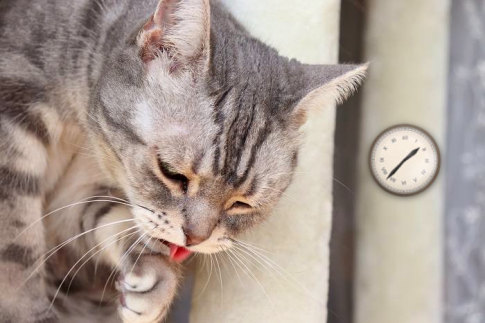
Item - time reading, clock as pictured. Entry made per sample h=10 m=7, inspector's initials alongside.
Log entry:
h=1 m=37
